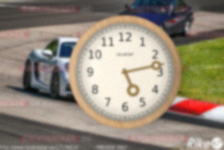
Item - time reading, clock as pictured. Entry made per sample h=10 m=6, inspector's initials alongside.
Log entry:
h=5 m=13
